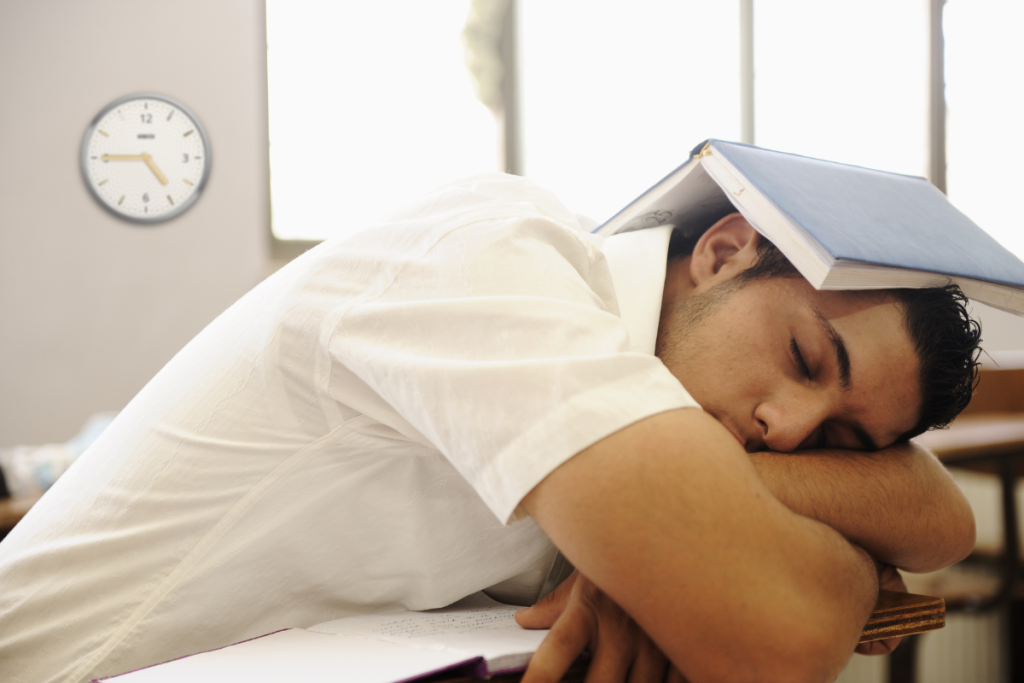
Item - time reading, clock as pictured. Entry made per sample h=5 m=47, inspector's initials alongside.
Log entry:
h=4 m=45
